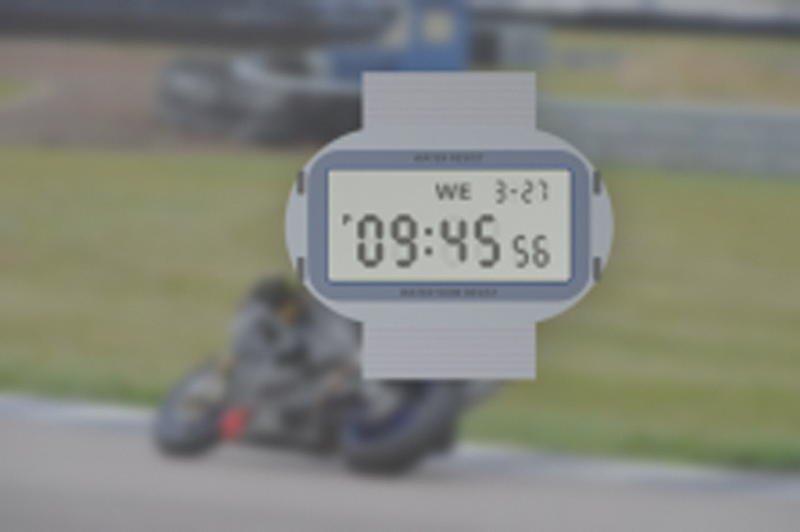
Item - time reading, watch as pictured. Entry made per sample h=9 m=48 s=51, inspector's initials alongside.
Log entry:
h=9 m=45 s=56
